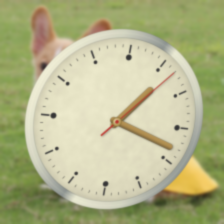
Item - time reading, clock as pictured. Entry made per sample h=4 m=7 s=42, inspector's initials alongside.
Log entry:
h=1 m=18 s=7
